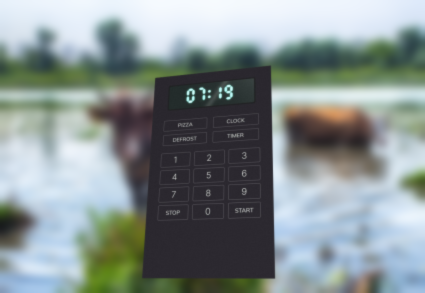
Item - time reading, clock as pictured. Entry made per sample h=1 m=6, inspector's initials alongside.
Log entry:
h=7 m=19
